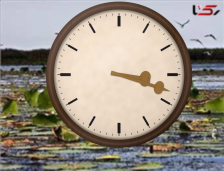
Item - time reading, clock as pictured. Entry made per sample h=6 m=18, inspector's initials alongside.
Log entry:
h=3 m=18
